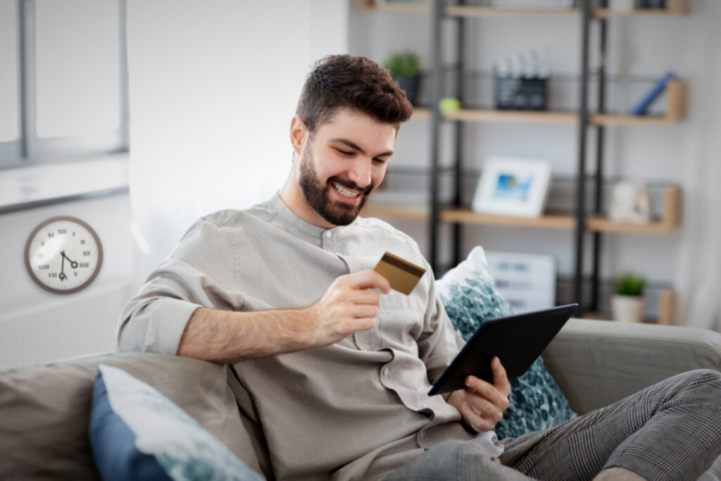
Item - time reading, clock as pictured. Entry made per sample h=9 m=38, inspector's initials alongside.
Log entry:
h=4 m=31
